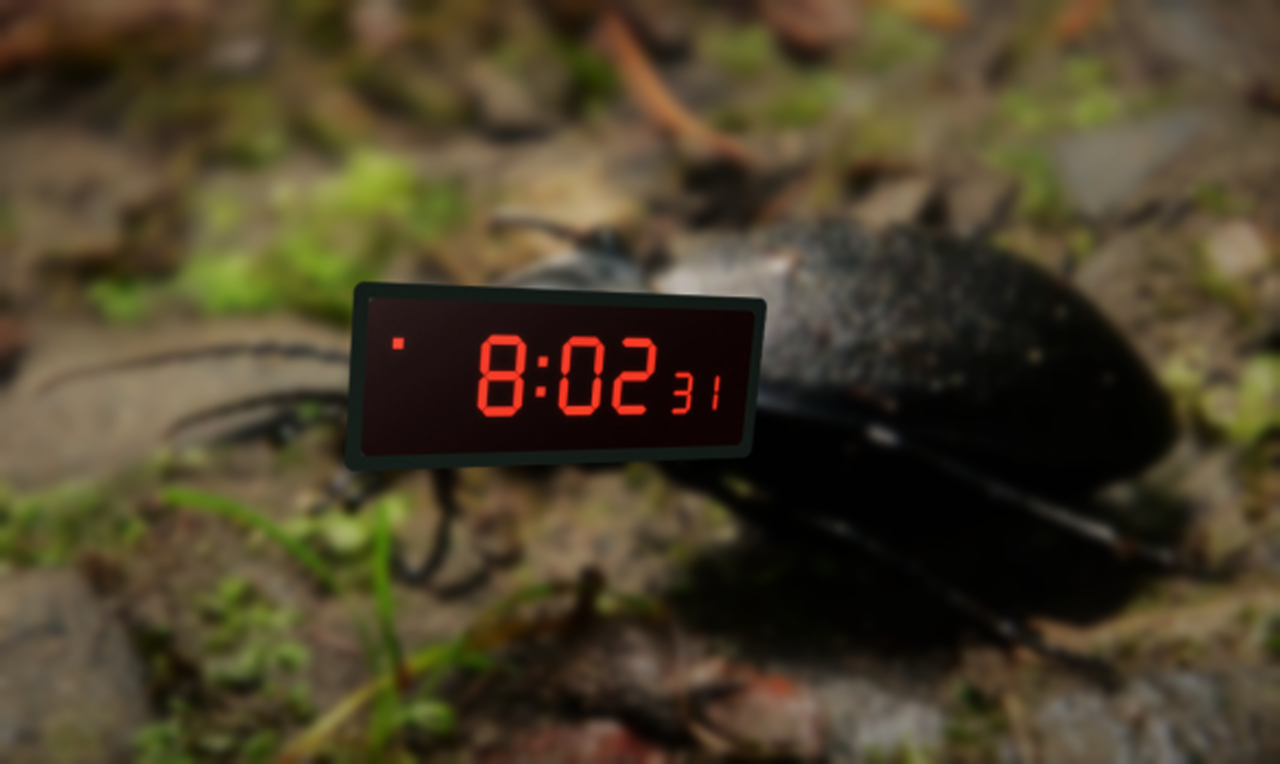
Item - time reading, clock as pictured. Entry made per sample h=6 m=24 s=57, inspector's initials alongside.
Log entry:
h=8 m=2 s=31
